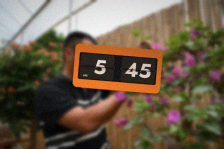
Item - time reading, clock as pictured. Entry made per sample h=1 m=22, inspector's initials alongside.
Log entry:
h=5 m=45
